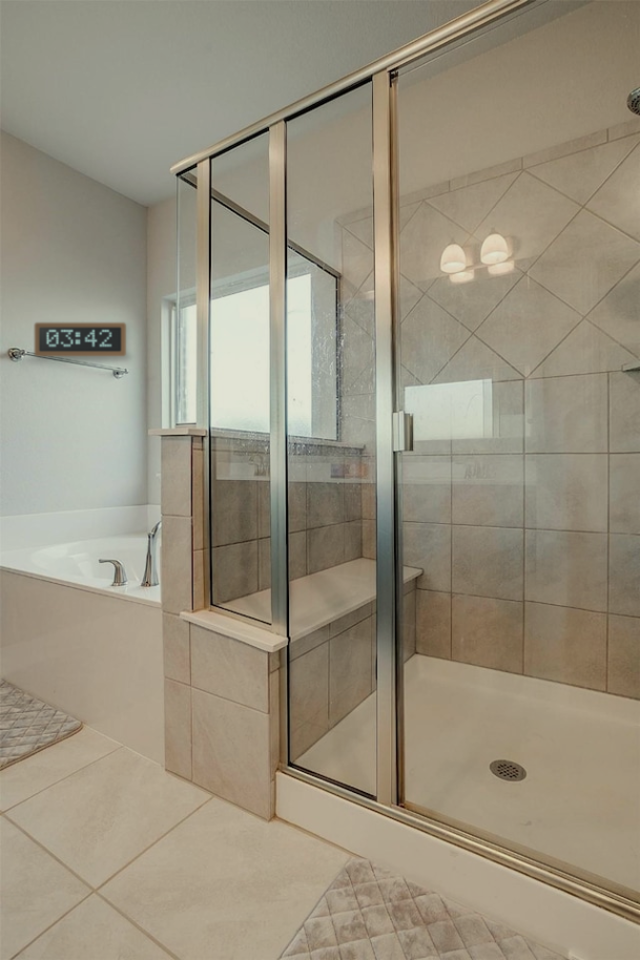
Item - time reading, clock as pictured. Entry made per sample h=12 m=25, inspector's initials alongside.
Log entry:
h=3 m=42
